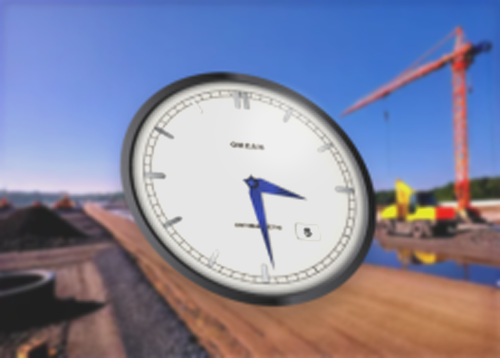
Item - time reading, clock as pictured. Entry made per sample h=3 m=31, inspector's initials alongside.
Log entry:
h=3 m=29
